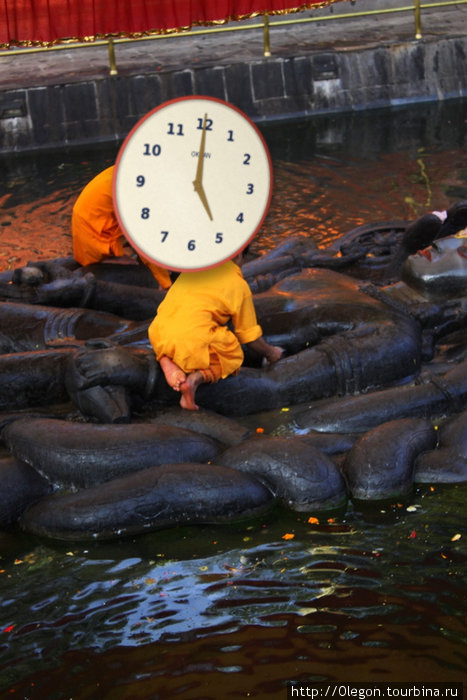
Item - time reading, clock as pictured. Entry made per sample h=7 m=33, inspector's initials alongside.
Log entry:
h=5 m=0
